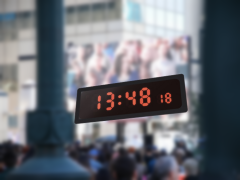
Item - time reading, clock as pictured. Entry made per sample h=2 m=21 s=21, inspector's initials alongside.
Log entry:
h=13 m=48 s=18
